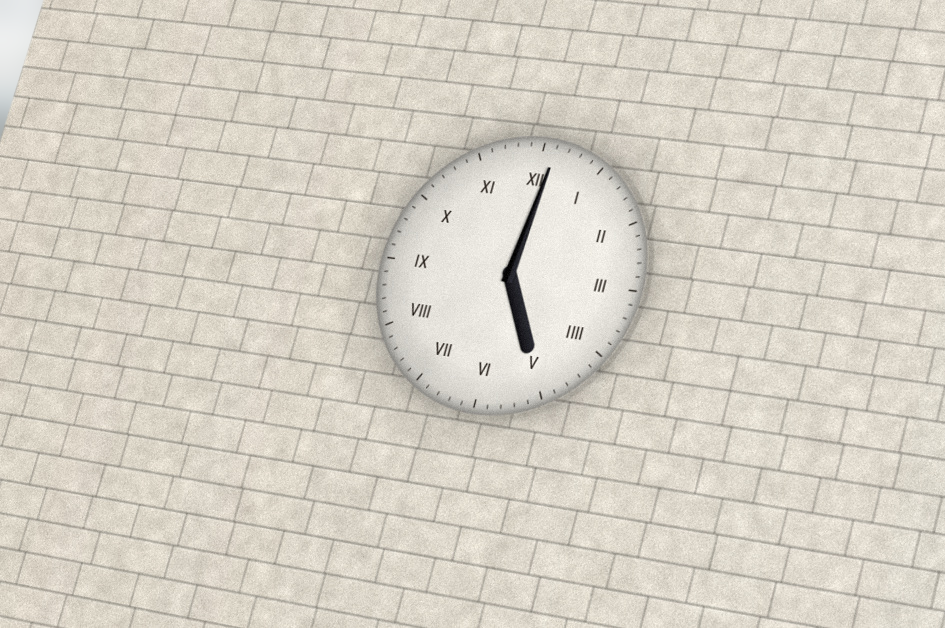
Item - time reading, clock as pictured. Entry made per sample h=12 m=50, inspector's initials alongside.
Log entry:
h=5 m=1
